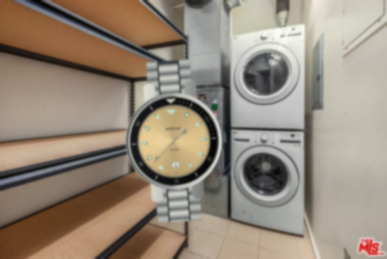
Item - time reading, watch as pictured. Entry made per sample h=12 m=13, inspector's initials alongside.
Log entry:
h=1 m=38
